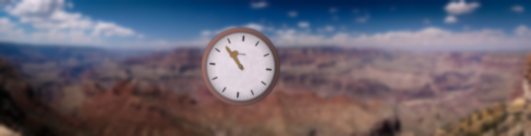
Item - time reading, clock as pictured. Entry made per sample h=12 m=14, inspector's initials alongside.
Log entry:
h=10 m=53
